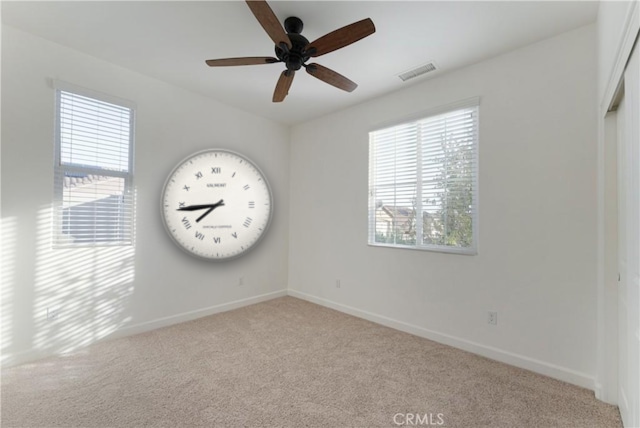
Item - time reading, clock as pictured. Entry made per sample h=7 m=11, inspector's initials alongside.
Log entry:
h=7 m=44
